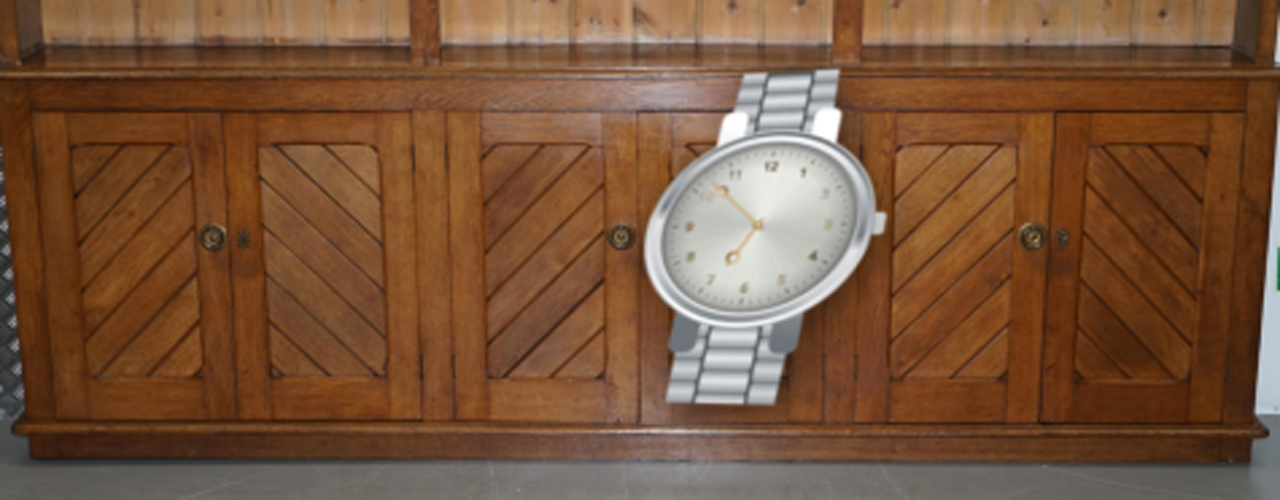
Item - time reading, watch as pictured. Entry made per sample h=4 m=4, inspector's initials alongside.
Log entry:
h=6 m=52
